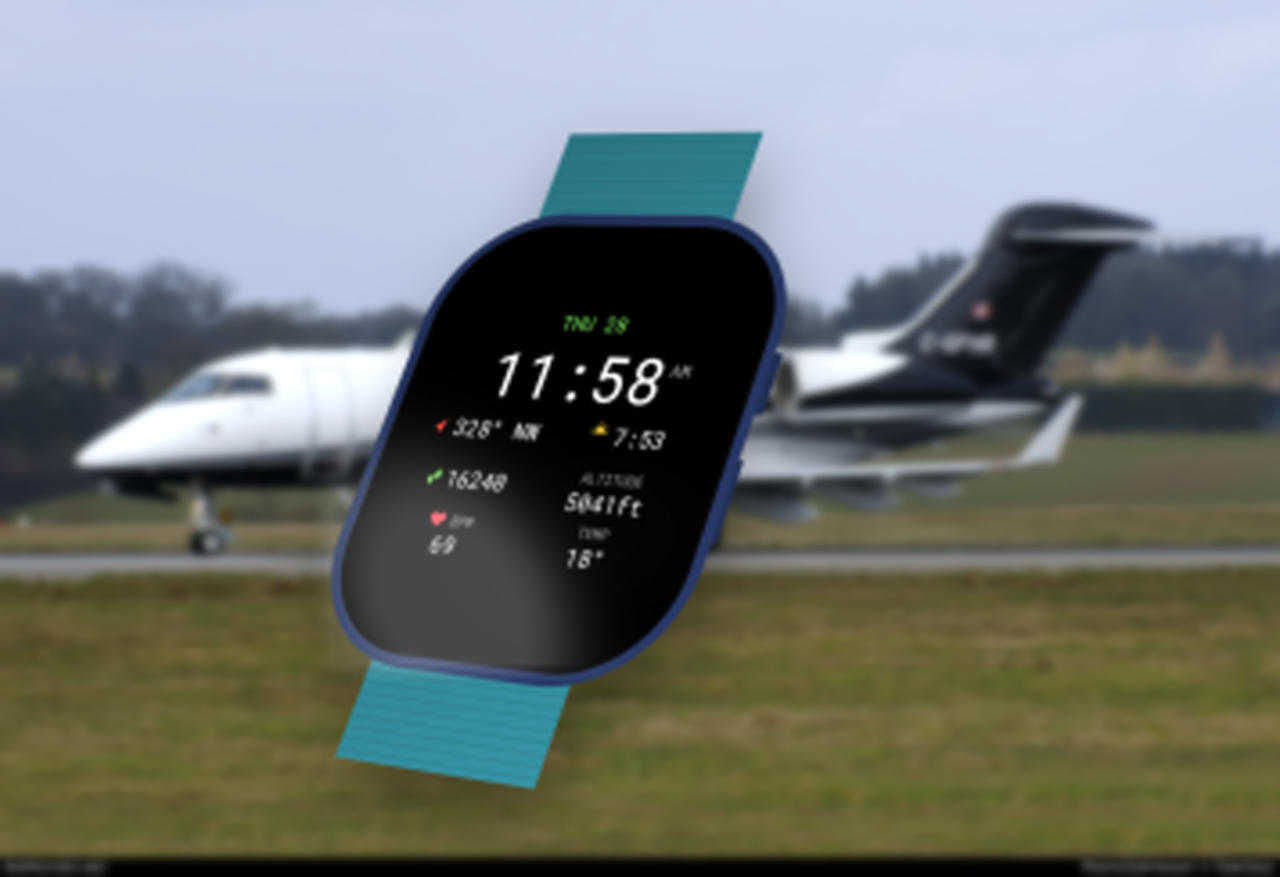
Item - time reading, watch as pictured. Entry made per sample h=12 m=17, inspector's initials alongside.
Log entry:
h=11 m=58
